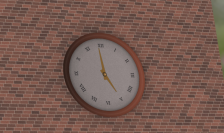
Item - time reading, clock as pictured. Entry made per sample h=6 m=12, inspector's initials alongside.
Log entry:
h=4 m=59
